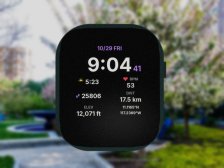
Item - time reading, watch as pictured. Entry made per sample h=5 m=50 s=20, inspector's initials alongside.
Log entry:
h=9 m=4 s=41
